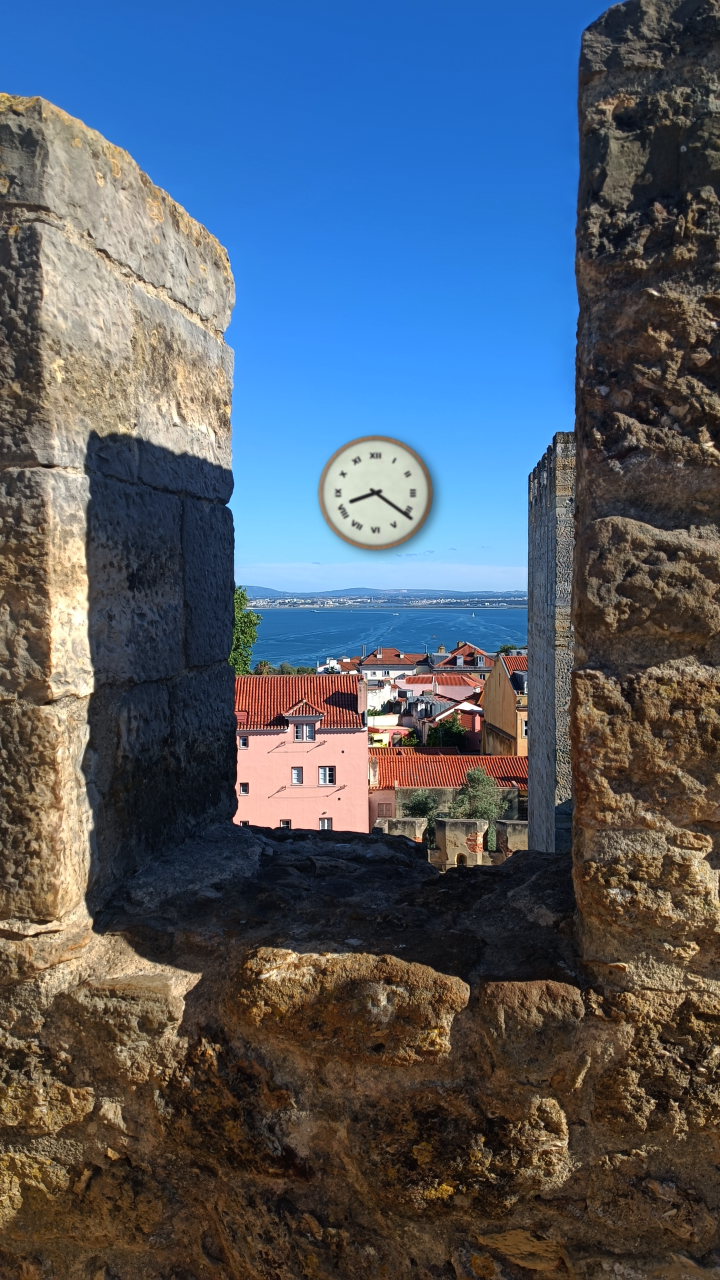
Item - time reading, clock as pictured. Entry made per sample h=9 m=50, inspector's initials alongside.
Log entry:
h=8 m=21
